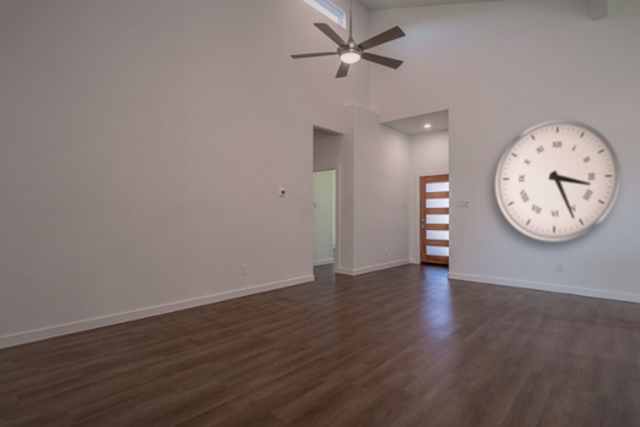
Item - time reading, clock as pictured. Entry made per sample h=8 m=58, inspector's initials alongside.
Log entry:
h=3 m=26
